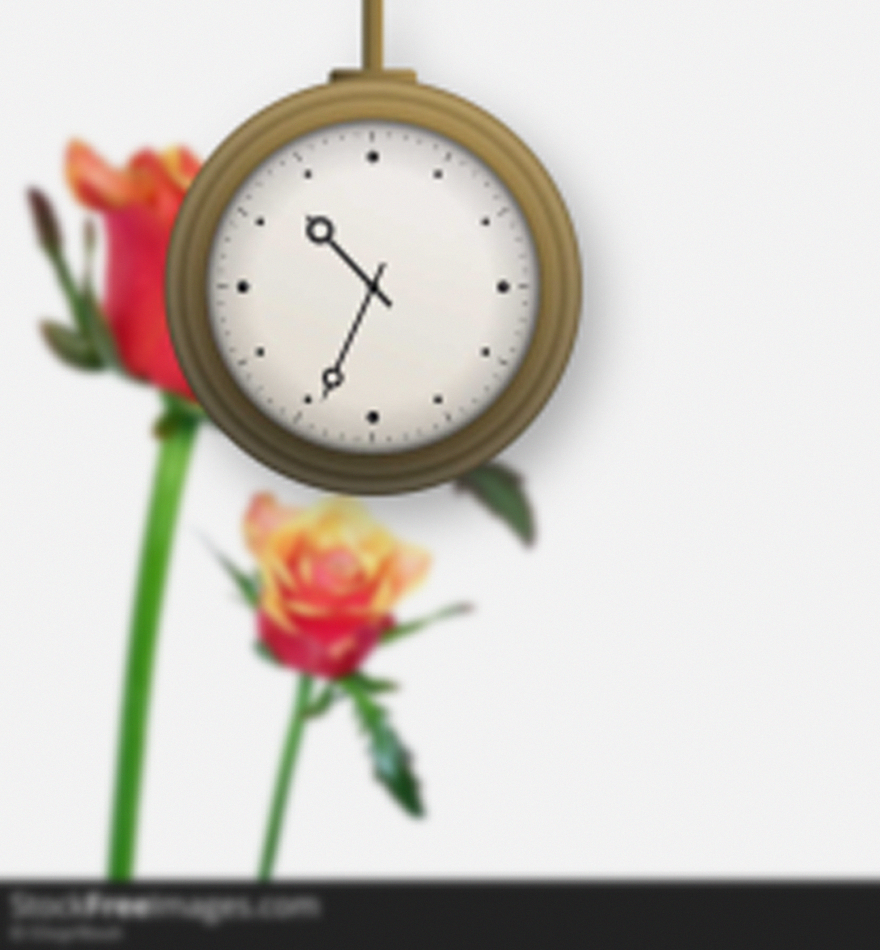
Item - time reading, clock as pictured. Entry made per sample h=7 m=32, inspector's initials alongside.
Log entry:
h=10 m=34
